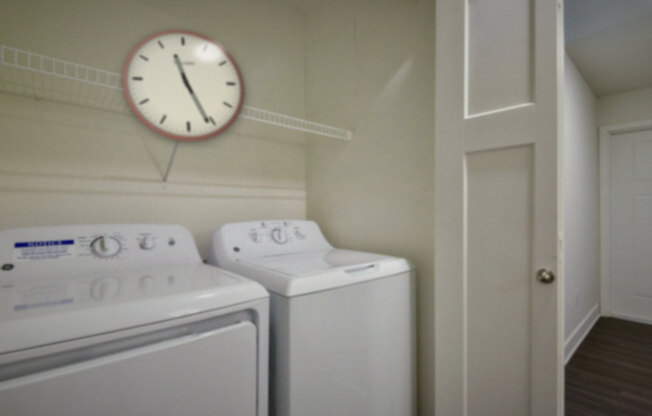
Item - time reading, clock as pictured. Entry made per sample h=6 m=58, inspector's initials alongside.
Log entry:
h=11 m=26
